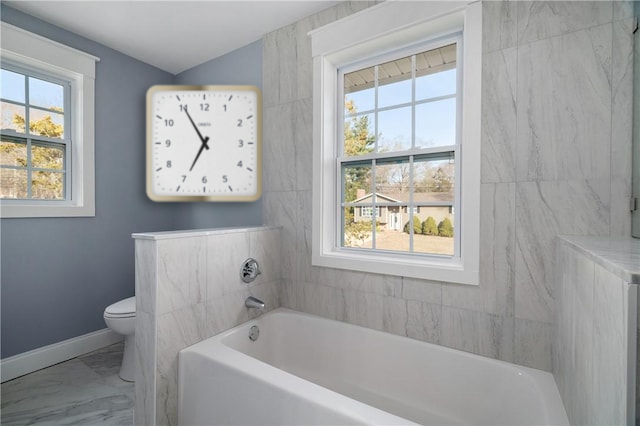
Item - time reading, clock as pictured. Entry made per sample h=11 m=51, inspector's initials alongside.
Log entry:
h=6 m=55
